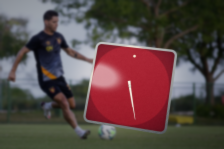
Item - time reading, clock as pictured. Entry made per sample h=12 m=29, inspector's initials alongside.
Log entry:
h=5 m=27
